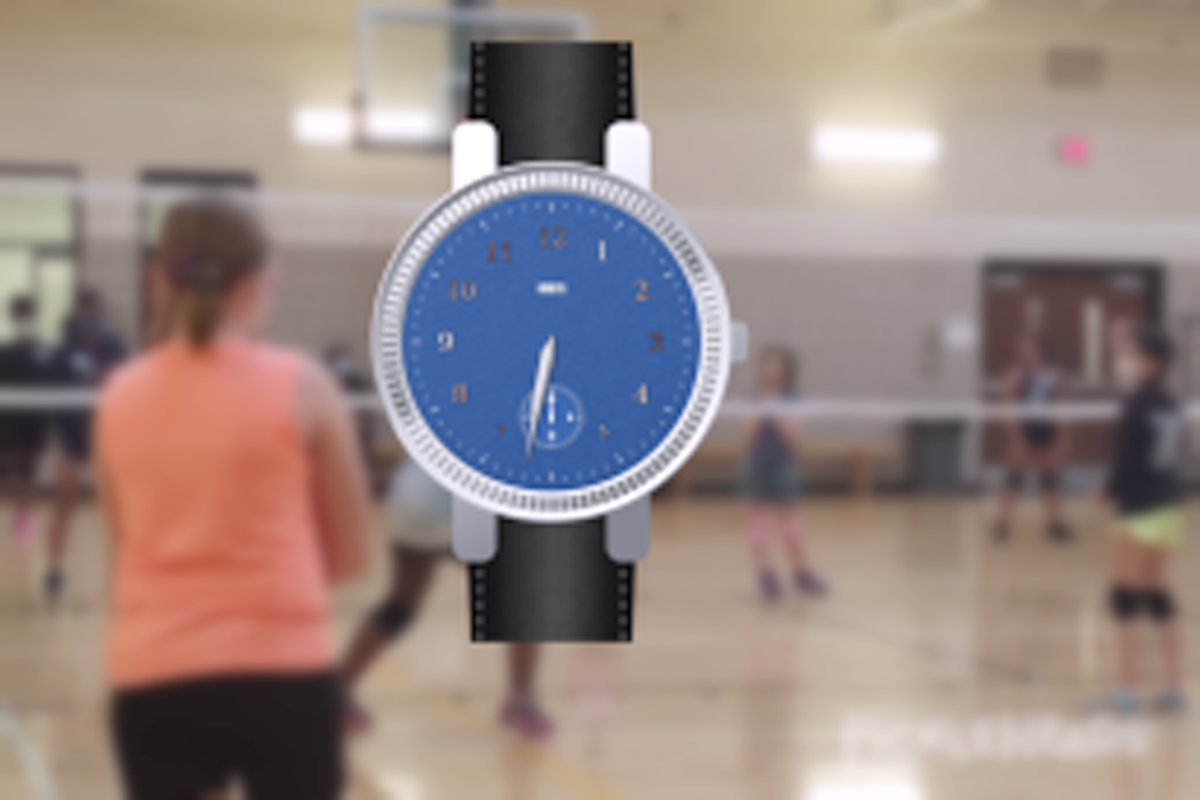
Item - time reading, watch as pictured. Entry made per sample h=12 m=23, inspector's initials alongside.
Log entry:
h=6 m=32
